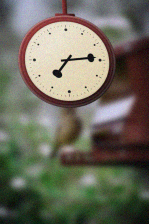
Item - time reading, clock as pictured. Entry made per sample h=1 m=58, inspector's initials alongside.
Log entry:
h=7 m=14
